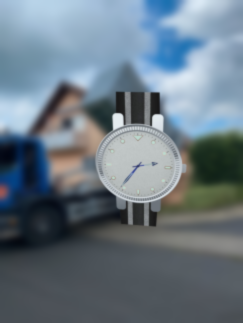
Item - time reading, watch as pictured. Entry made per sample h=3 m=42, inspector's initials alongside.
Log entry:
h=2 m=36
